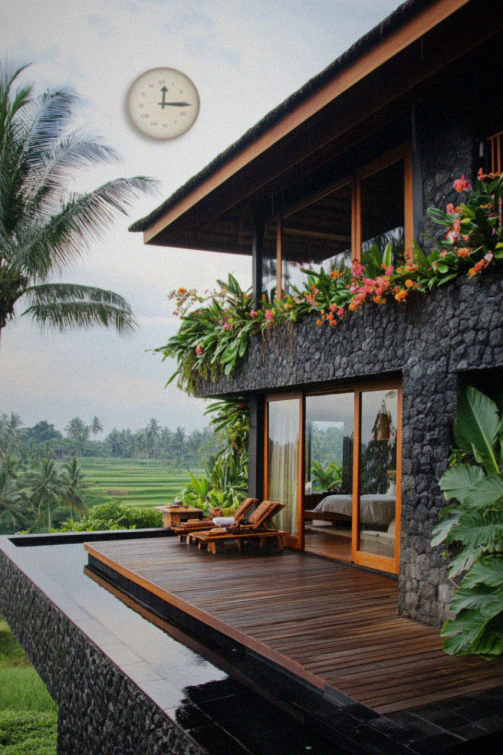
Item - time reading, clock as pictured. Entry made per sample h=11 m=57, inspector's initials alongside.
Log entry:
h=12 m=16
